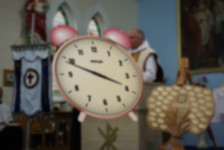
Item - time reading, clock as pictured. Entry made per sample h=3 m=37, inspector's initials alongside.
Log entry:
h=3 m=49
